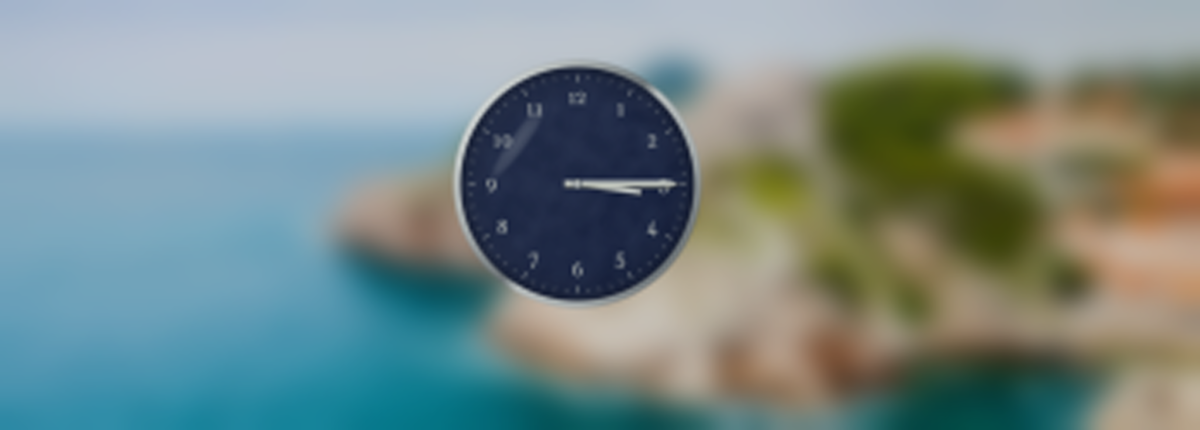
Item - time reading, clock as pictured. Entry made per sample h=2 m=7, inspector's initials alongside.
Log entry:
h=3 m=15
